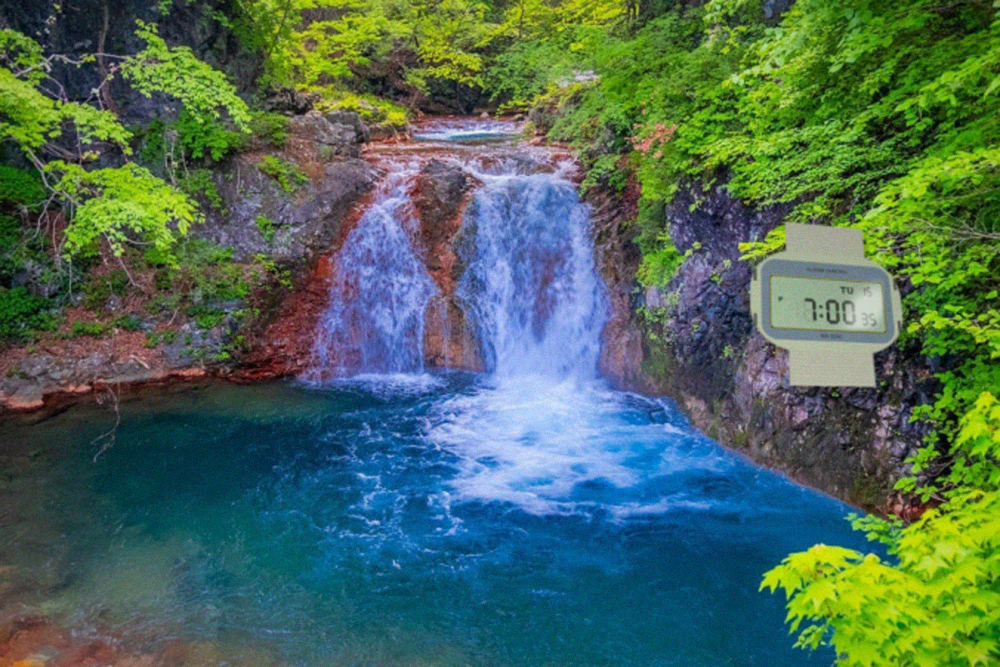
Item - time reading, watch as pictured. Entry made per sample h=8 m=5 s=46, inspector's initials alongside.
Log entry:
h=7 m=0 s=35
